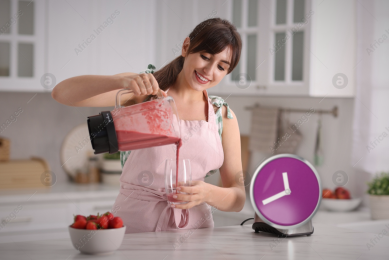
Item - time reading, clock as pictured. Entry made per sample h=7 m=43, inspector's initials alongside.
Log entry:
h=11 m=41
